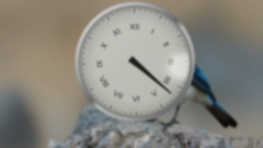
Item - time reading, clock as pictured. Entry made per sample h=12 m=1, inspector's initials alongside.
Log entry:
h=4 m=22
